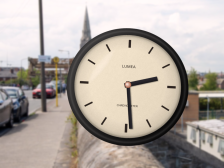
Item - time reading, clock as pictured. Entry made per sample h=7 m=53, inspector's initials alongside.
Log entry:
h=2 m=29
